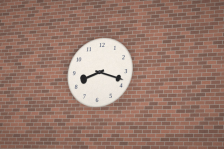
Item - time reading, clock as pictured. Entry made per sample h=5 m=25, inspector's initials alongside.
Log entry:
h=8 m=18
